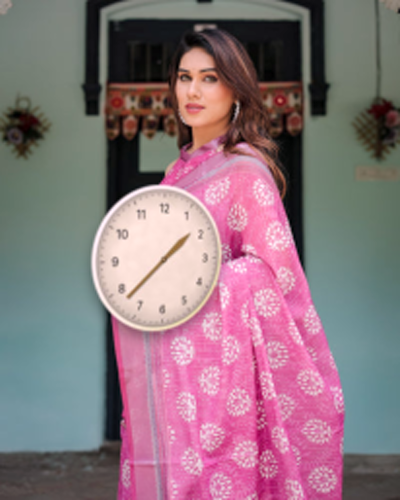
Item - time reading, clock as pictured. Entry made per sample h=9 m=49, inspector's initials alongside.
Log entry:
h=1 m=38
